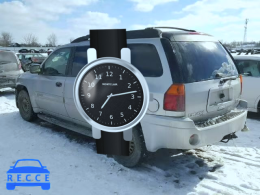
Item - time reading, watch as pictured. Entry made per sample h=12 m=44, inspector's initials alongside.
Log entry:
h=7 m=13
